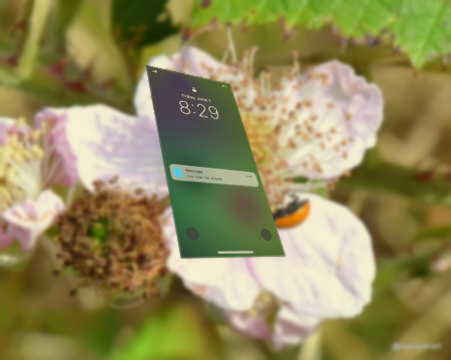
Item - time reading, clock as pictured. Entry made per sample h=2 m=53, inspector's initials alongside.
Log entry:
h=8 m=29
